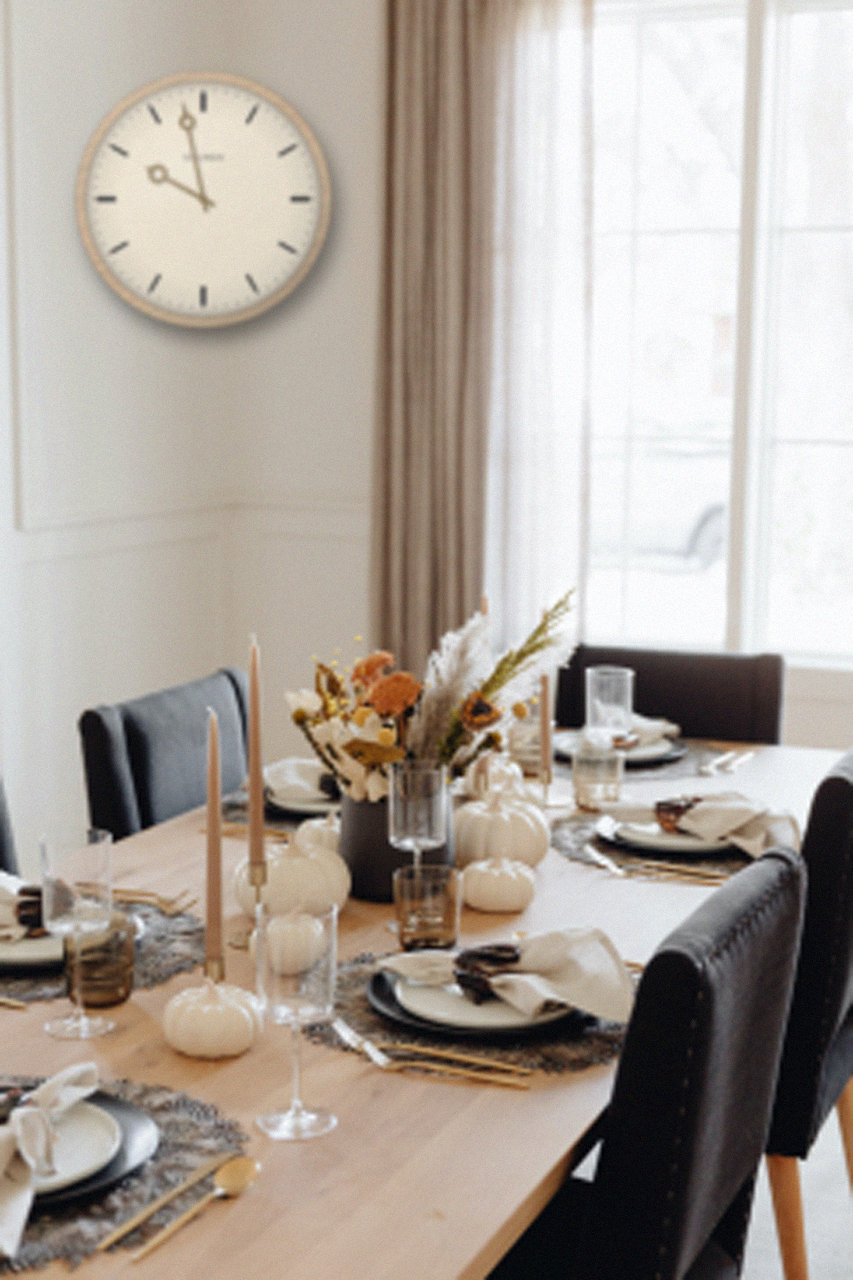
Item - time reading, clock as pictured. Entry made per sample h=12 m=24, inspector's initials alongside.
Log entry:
h=9 m=58
